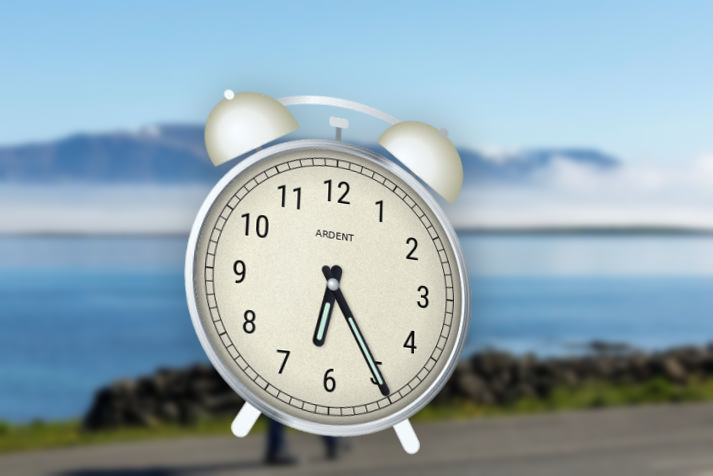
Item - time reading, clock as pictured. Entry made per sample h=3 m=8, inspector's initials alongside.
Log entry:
h=6 m=25
